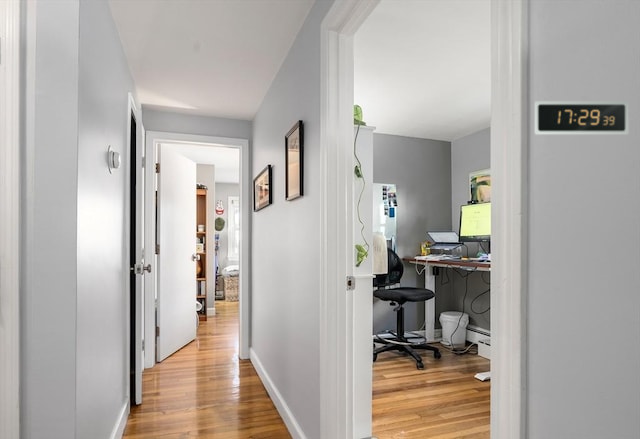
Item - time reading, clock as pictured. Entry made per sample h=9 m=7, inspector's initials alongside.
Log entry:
h=17 m=29
